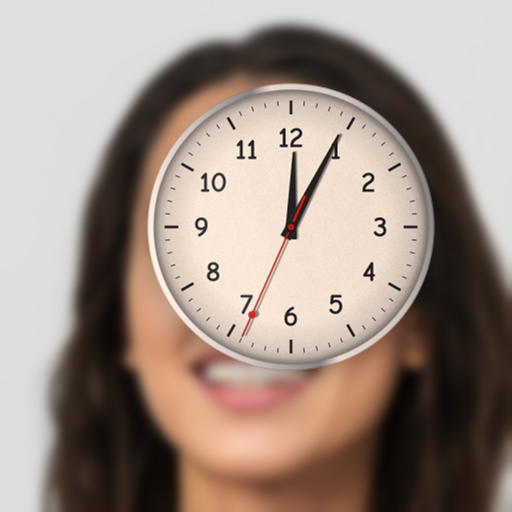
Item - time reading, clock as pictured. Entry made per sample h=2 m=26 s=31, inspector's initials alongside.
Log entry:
h=12 m=4 s=34
